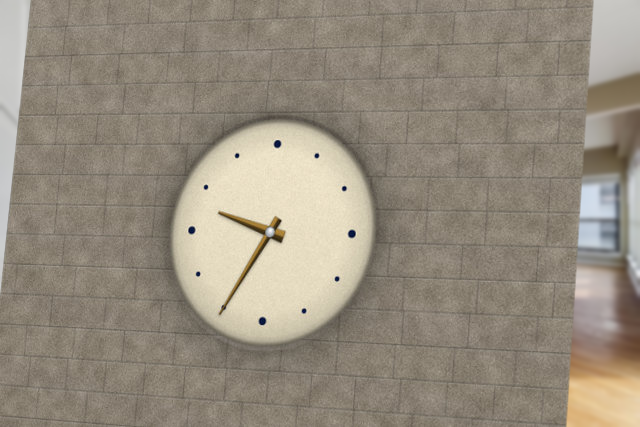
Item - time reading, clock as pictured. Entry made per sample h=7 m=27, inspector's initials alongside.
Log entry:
h=9 m=35
